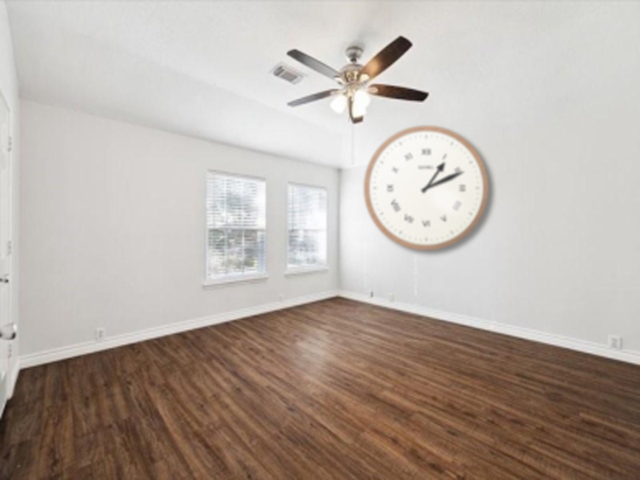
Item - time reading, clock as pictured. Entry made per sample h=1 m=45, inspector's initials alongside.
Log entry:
h=1 m=11
